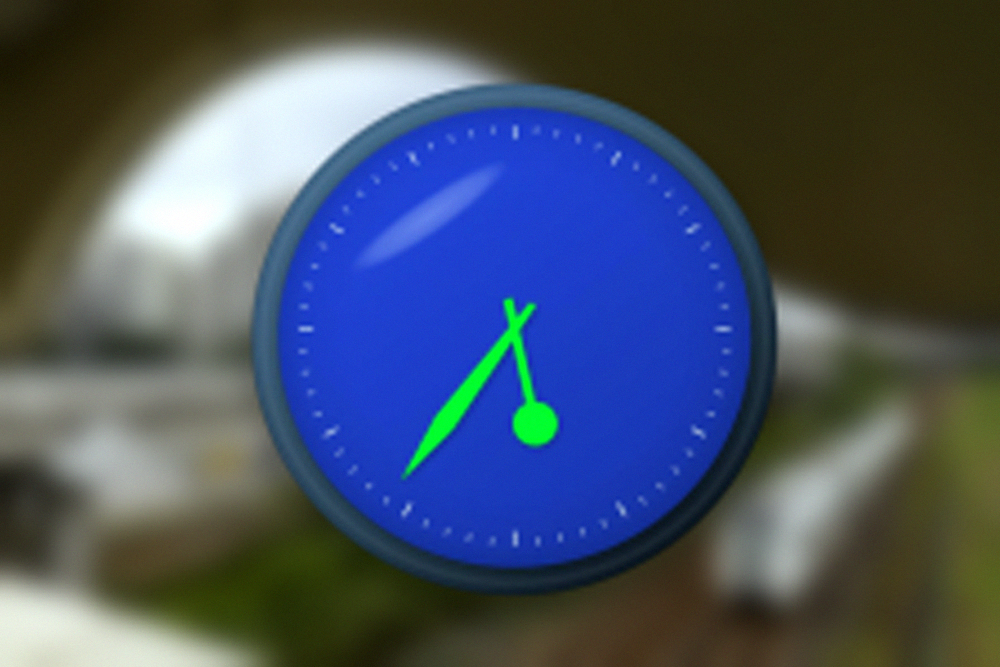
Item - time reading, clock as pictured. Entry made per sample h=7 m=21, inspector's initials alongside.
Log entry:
h=5 m=36
